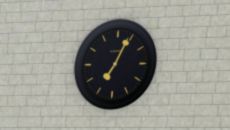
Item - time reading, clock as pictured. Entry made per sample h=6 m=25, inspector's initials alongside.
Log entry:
h=7 m=4
